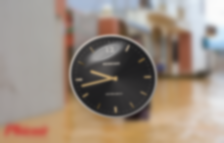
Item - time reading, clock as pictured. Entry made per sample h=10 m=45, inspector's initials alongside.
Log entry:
h=9 m=43
